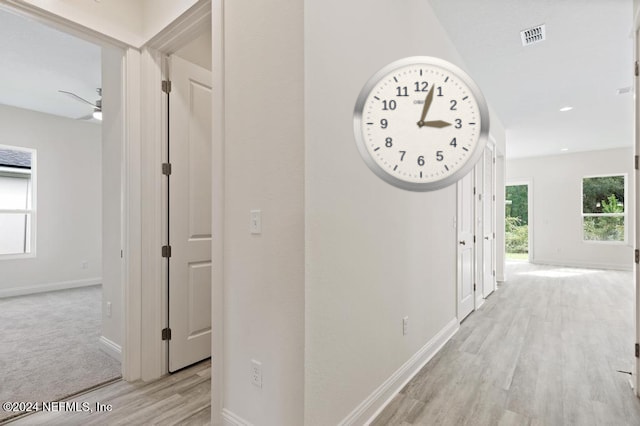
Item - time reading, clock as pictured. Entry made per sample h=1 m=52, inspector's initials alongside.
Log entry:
h=3 m=3
